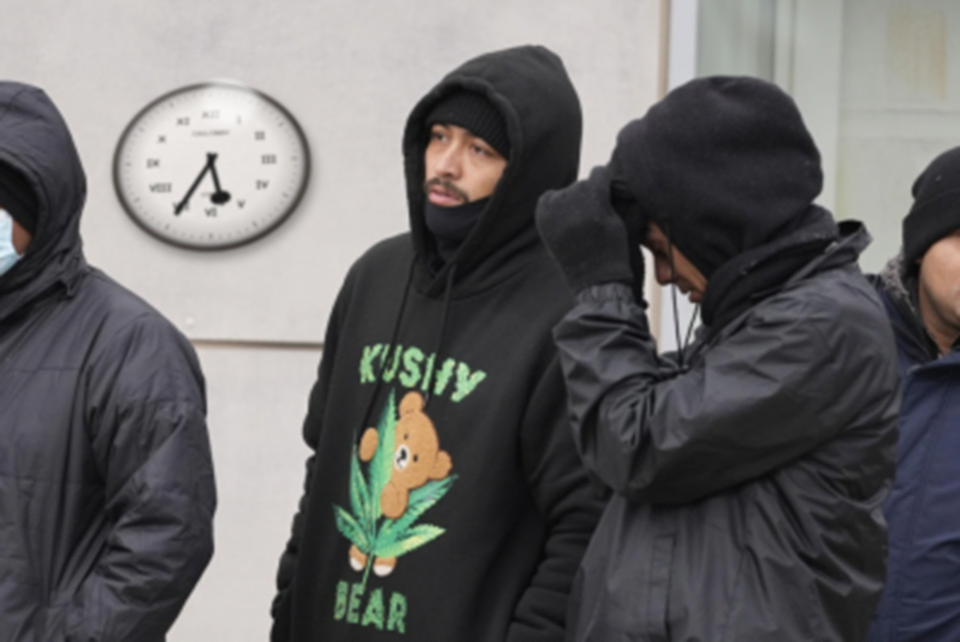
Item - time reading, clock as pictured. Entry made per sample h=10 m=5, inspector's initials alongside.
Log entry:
h=5 m=35
